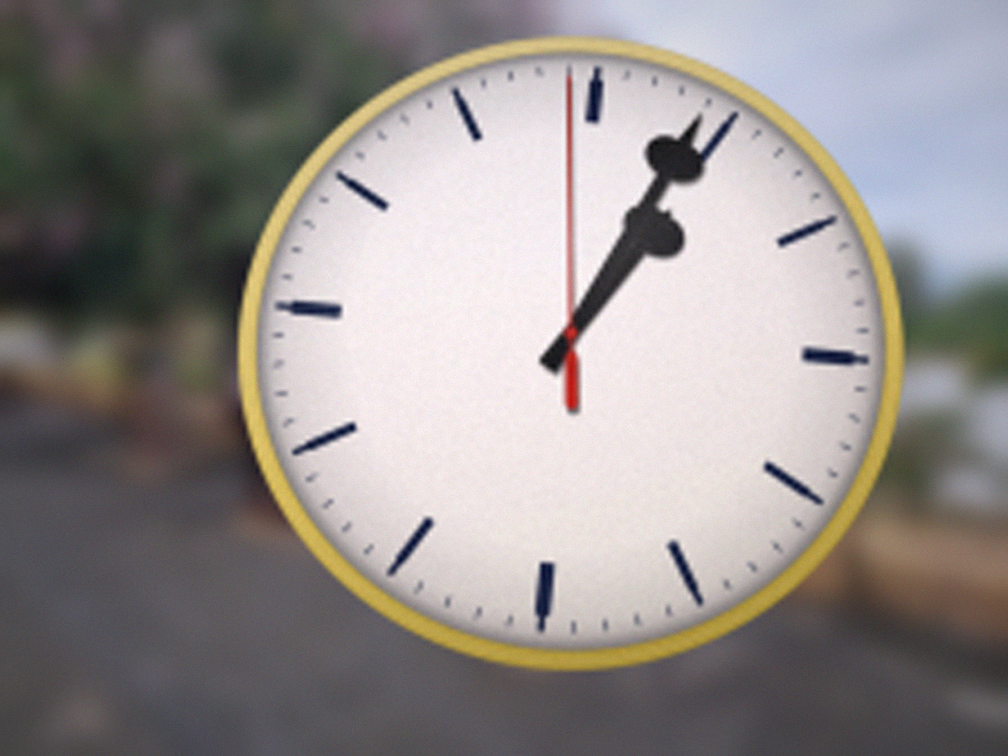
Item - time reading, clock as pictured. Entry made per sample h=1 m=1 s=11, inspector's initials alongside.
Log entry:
h=1 m=3 s=59
